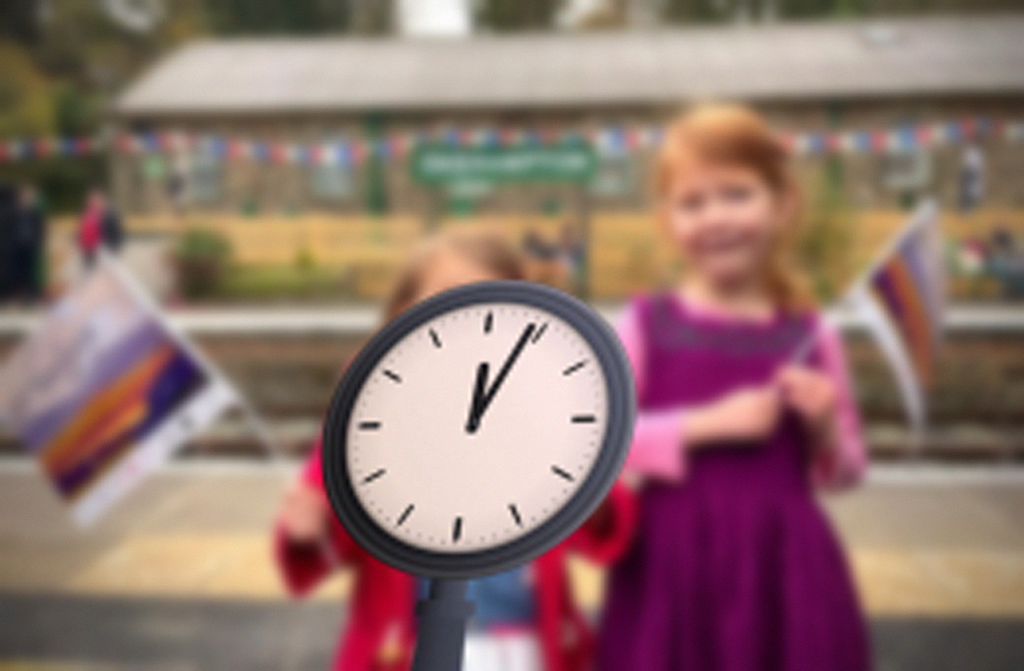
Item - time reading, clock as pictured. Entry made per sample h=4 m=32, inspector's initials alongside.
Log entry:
h=12 m=4
